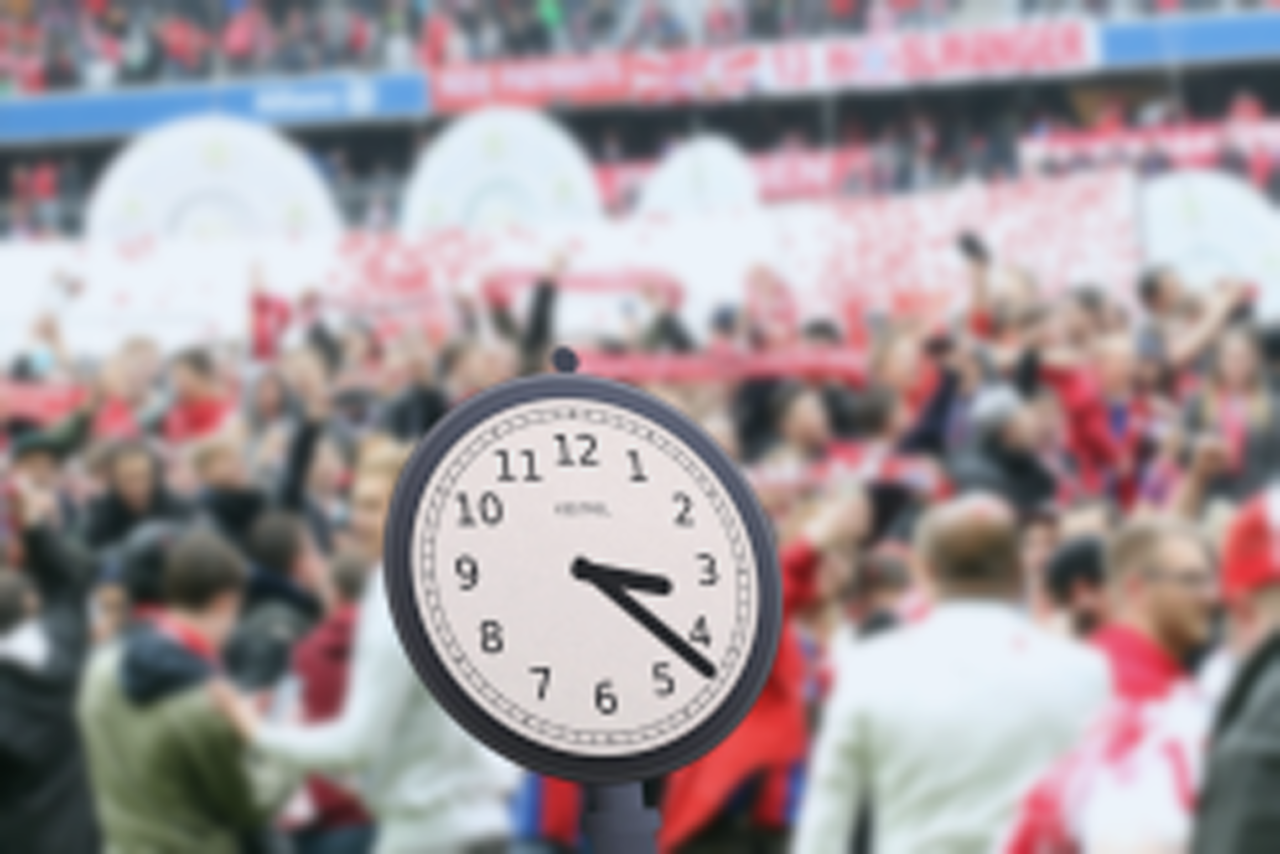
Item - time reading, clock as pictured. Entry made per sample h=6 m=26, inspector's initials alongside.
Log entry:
h=3 m=22
